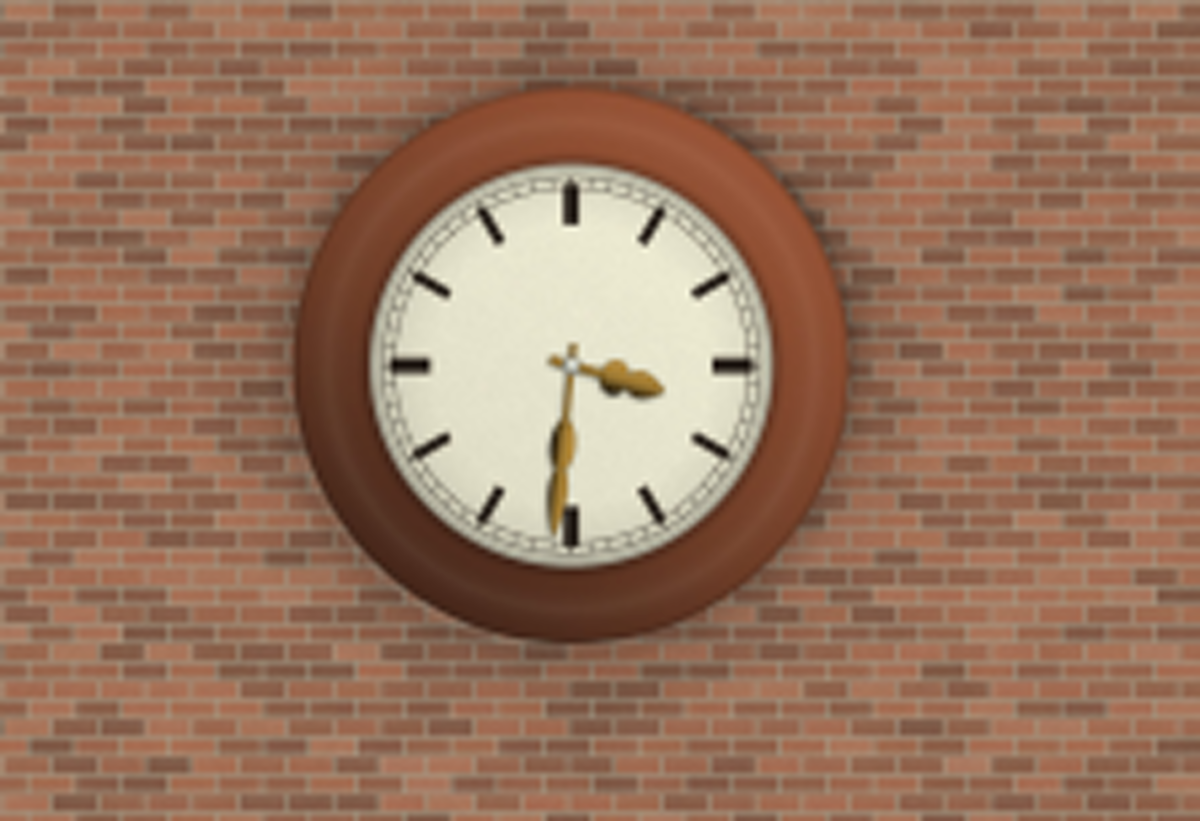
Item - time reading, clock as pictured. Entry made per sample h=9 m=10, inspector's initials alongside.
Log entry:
h=3 m=31
